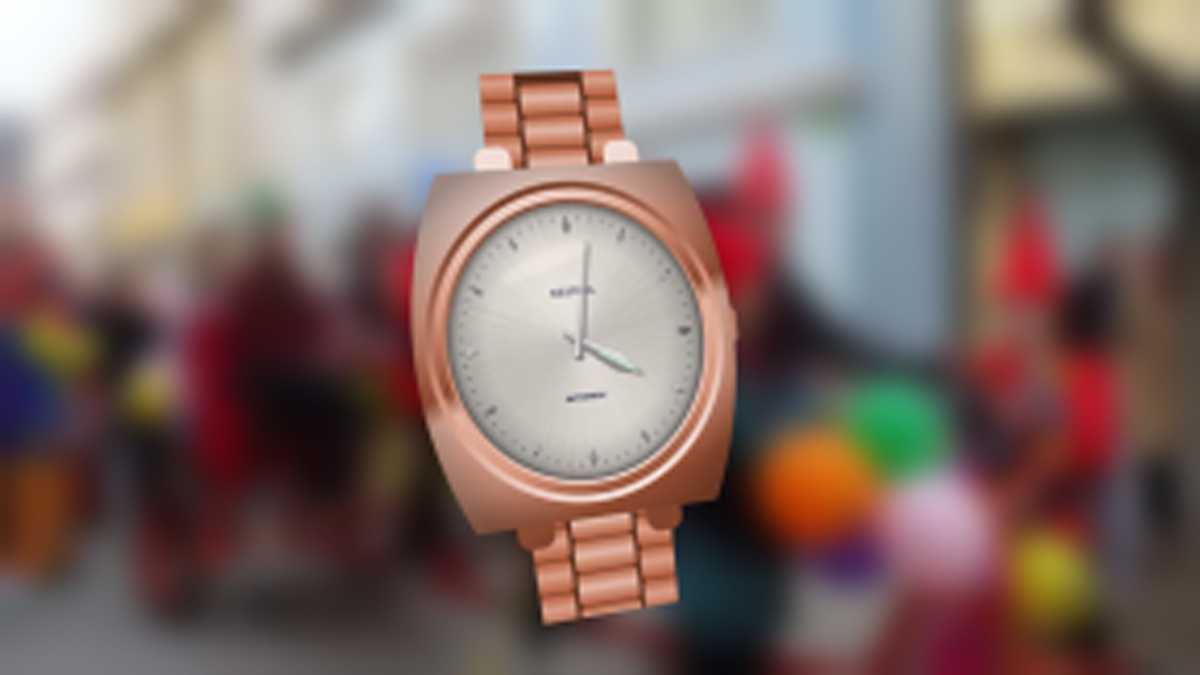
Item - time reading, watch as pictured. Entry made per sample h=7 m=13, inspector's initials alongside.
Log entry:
h=4 m=2
